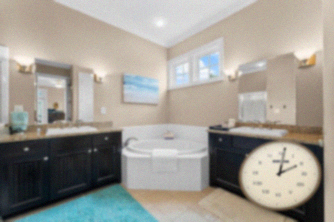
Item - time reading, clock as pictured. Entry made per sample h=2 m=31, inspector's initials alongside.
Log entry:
h=2 m=1
